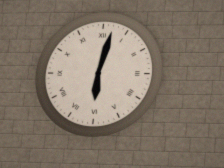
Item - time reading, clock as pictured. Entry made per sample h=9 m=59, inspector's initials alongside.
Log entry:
h=6 m=2
